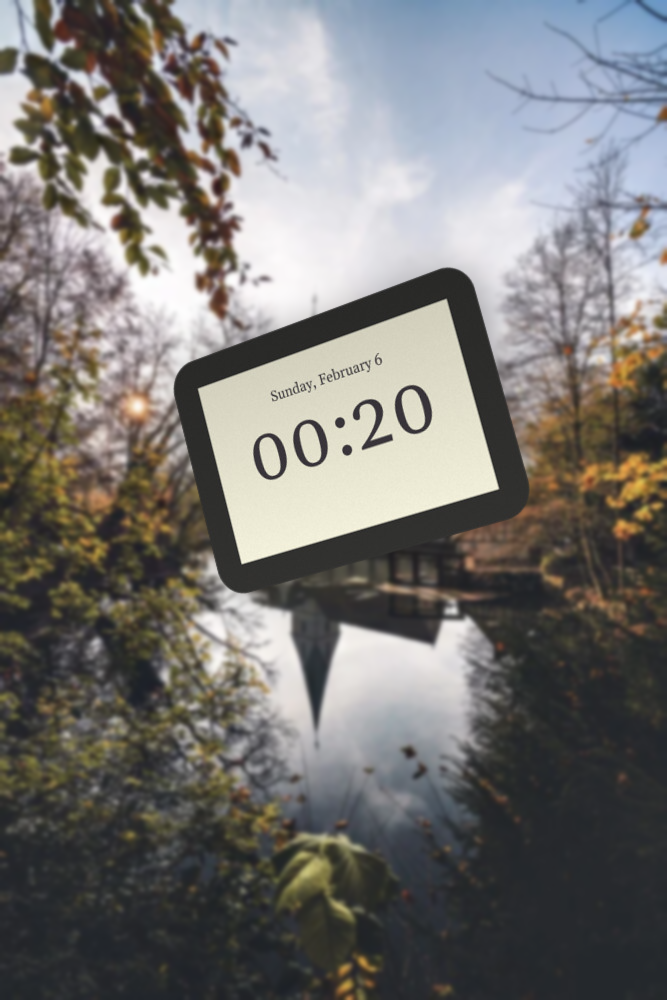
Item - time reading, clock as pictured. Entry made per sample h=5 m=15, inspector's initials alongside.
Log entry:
h=0 m=20
